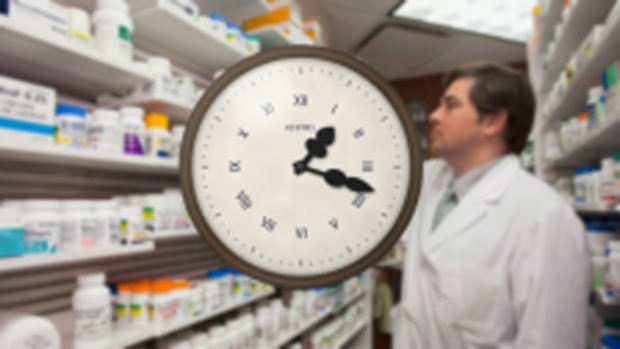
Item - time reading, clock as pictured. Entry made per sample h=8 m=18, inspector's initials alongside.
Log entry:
h=1 m=18
